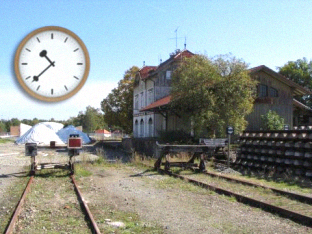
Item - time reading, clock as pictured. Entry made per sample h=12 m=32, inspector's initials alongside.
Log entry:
h=10 m=38
